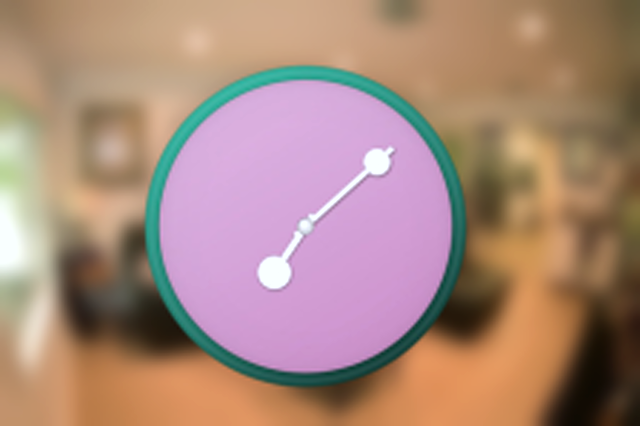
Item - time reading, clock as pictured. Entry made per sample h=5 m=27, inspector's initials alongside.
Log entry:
h=7 m=8
